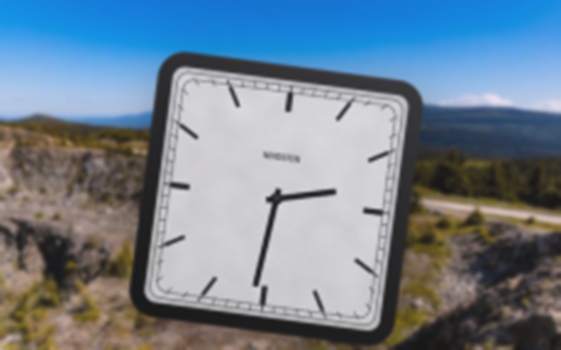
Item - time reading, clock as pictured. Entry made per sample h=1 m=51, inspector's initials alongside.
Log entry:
h=2 m=31
